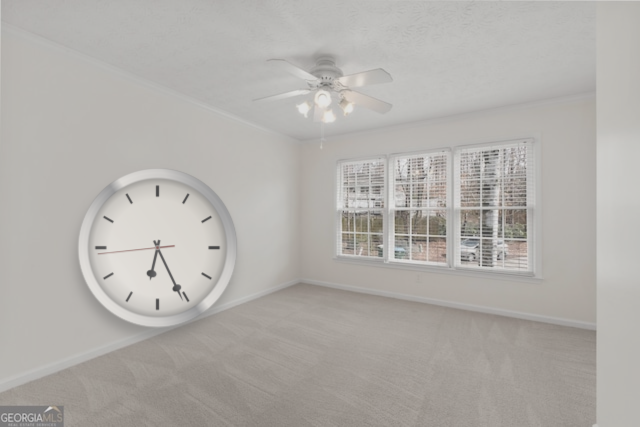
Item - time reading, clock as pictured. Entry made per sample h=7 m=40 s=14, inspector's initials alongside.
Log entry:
h=6 m=25 s=44
